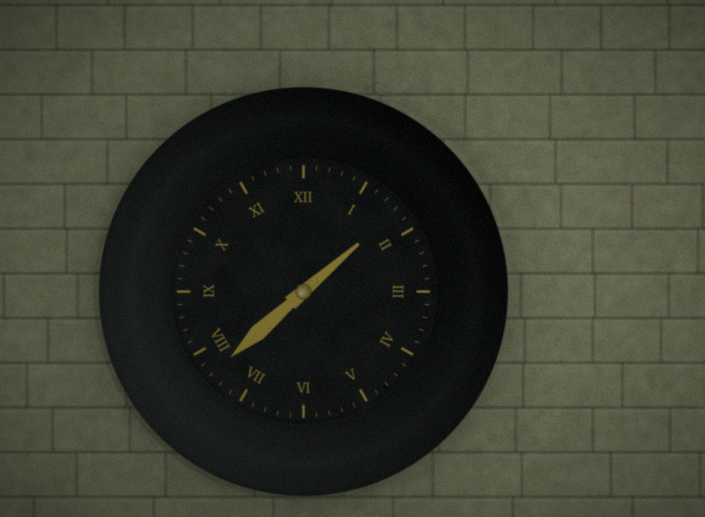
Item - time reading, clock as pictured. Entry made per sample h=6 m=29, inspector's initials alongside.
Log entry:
h=1 m=38
